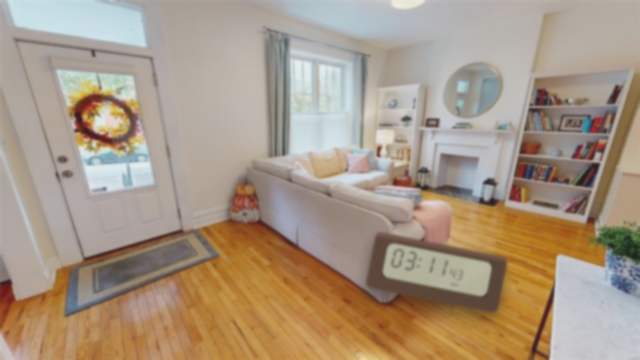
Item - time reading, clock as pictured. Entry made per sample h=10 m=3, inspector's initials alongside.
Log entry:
h=3 m=11
